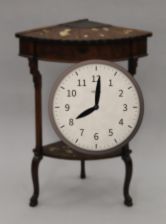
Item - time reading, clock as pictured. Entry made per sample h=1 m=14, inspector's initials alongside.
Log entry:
h=8 m=1
